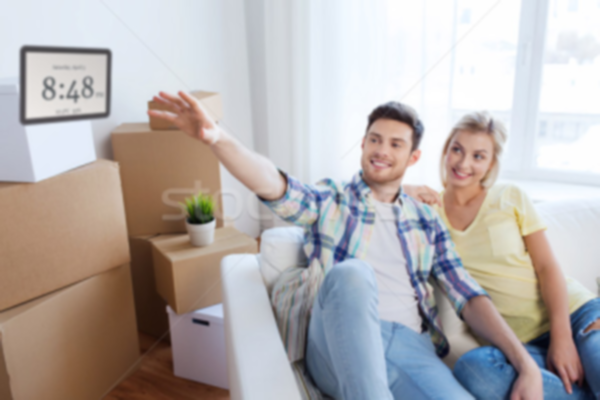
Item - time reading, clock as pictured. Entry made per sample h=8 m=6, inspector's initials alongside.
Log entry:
h=8 m=48
